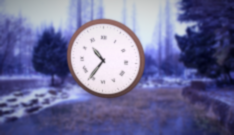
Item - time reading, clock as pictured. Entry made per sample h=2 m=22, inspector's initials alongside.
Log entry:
h=10 m=36
